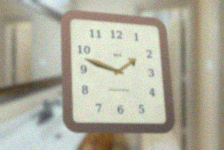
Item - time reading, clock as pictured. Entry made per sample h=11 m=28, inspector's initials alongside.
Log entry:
h=1 m=48
